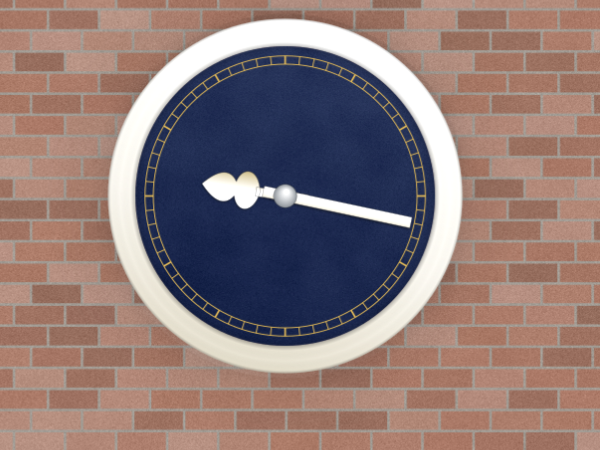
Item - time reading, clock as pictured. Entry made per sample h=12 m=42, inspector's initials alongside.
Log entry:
h=9 m=17
